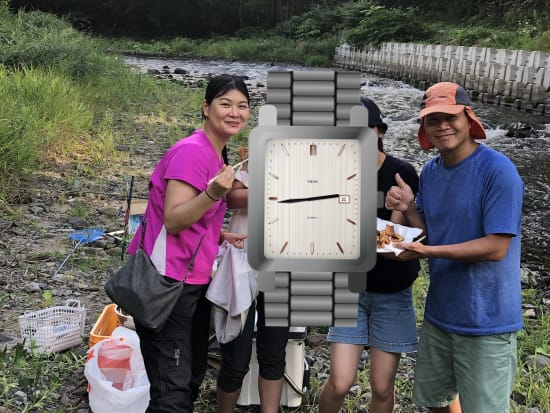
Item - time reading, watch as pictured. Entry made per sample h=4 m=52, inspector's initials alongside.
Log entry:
h=2 m=44
